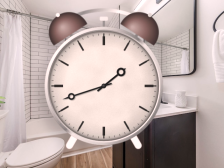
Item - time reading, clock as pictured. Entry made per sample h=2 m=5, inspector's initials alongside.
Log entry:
h=1 m=42
